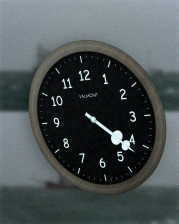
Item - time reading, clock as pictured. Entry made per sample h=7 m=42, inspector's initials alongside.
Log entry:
h=4 m=22
